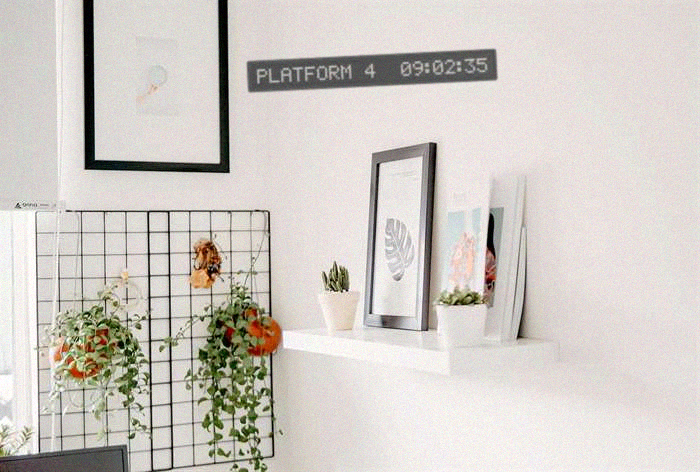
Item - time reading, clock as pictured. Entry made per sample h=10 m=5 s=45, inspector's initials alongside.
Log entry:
h=9 m=2 s=35
